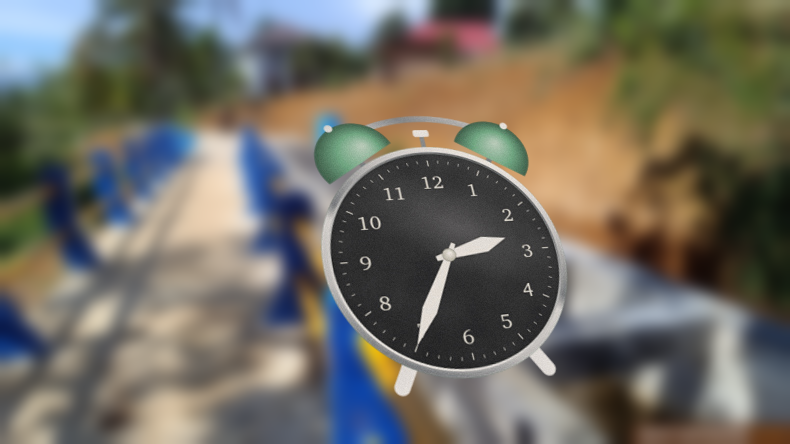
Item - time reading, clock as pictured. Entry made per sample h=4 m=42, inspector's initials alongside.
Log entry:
h=2 m=35
